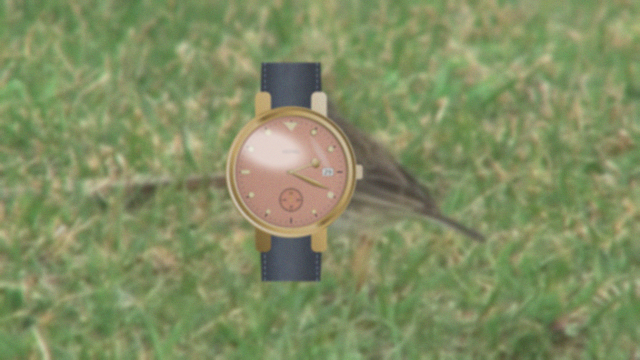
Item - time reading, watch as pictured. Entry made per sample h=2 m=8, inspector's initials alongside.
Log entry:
h=2 m=19
